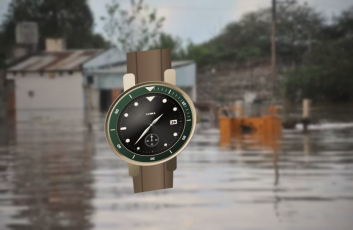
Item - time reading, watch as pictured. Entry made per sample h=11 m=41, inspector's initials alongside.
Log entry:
h=1 m=37
